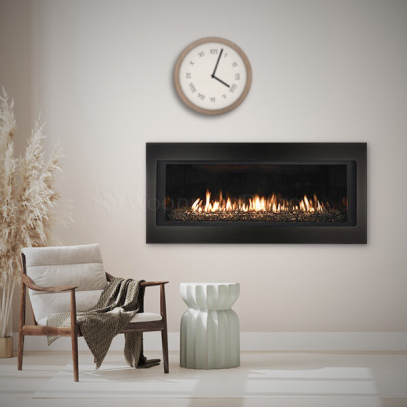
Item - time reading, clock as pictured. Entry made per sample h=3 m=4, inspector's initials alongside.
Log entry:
h=4 m=3
